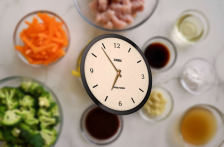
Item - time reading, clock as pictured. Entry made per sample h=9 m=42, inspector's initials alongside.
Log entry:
h=6 m=54
